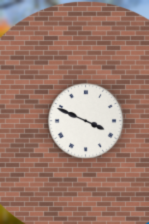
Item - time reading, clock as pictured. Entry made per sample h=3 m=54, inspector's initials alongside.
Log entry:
h=3 m=49
